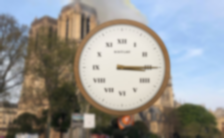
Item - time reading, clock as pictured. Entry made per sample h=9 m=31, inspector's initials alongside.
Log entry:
h=3 m=15
